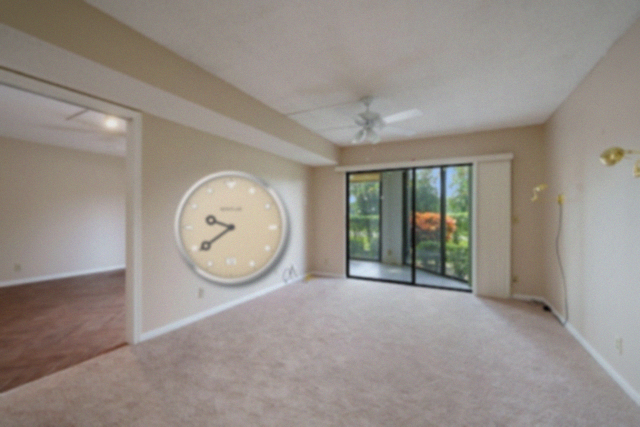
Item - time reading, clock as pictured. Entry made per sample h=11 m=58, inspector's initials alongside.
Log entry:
h=9 m=39
